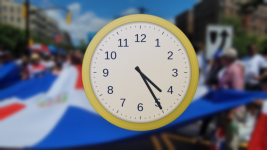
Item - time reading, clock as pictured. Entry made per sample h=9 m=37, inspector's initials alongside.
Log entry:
h=4 m=25
